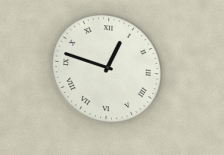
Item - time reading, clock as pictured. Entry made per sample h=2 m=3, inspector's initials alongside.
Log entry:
h=12 m=47
